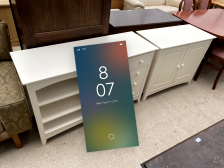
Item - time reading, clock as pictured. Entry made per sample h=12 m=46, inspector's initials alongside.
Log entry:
h=8 m=7
